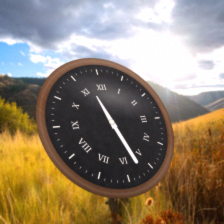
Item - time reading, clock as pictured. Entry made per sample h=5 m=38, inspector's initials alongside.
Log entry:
h=11 m=27
